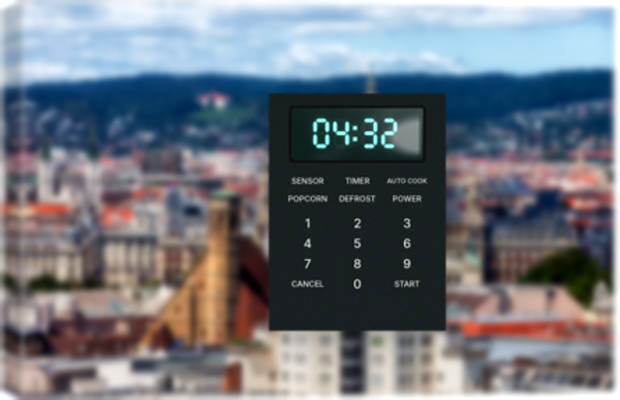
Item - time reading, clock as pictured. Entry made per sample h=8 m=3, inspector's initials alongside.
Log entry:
h=4 m=32
